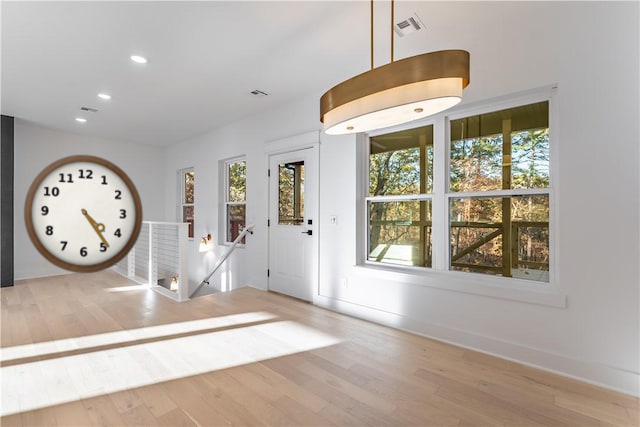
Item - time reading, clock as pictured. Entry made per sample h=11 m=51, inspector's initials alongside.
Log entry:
h=4 m=24
